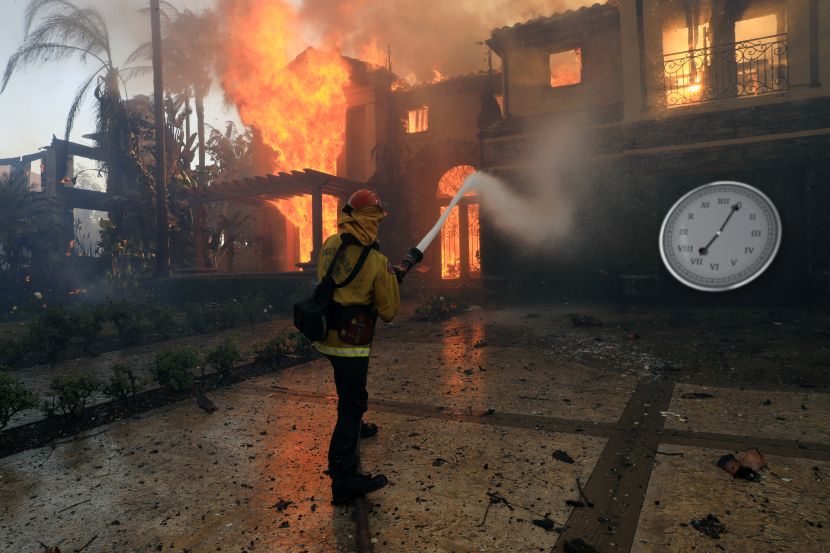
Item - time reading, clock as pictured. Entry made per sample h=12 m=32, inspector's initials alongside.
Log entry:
h=7 m=4
